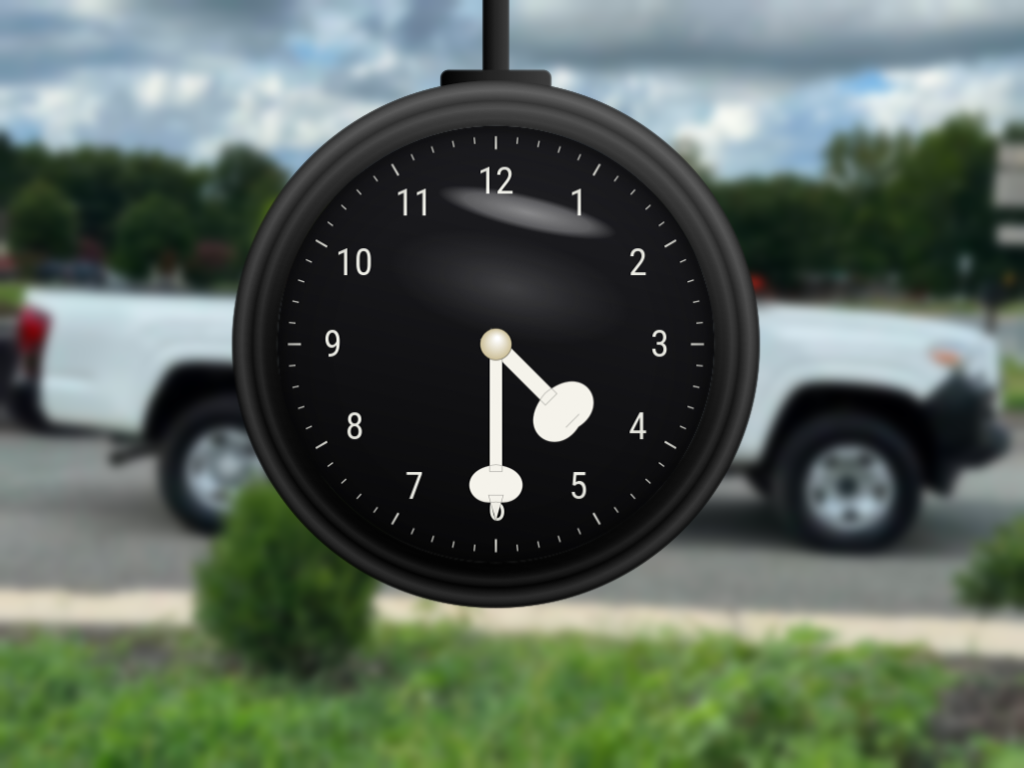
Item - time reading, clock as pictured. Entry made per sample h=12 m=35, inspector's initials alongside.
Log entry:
h=4 m=30
